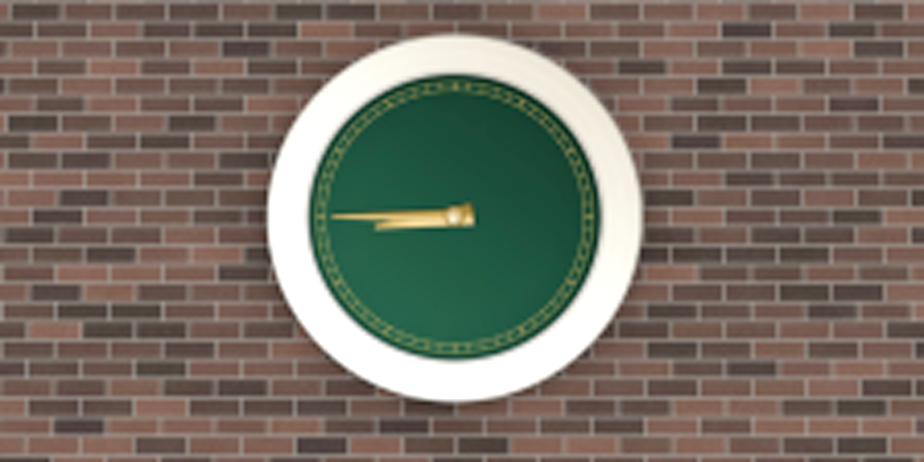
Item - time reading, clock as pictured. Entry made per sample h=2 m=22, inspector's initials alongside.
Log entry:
h=8 m=45
